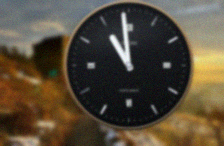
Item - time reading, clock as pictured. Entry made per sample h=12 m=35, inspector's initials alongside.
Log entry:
h=10 m=59
